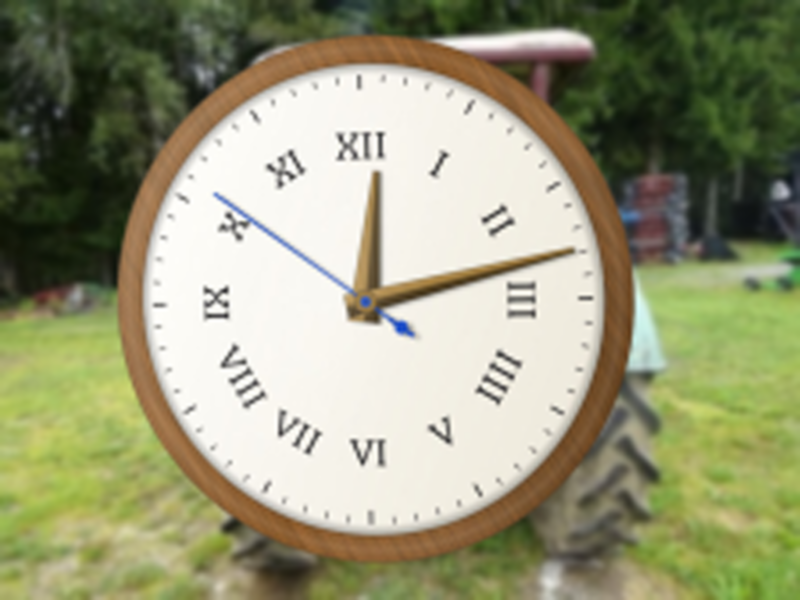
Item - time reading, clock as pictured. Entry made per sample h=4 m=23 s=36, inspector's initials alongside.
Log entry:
h=12 m=12 s=51
